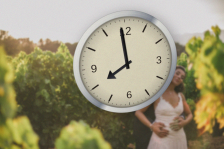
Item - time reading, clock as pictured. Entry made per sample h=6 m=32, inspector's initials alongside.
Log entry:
h=7 m=59
